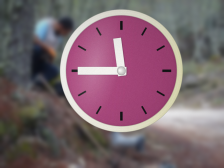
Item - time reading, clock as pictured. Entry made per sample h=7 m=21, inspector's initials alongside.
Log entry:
h=11 m=45
